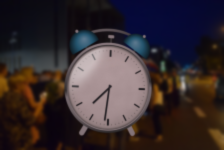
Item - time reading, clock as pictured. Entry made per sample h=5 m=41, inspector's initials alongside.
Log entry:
h=7 m=31
